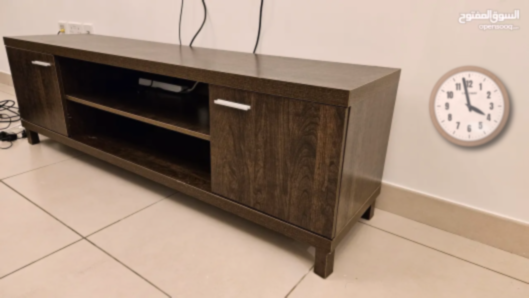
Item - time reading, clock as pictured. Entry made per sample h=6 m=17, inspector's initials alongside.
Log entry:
h=3 m=58
